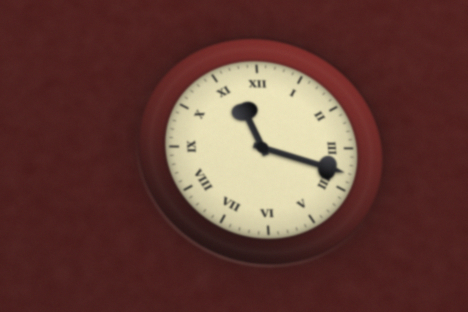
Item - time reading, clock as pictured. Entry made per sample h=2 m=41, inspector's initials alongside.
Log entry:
h=11 m=18
